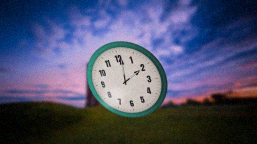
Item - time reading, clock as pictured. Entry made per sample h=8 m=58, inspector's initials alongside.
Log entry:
h=2 m=1
